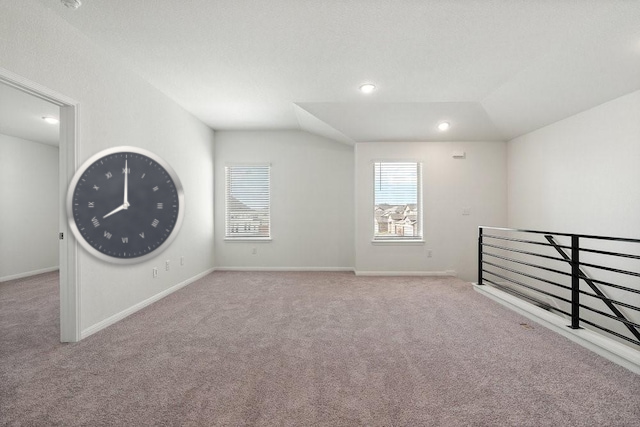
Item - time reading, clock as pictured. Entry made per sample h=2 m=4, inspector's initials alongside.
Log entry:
h=8 m=0
